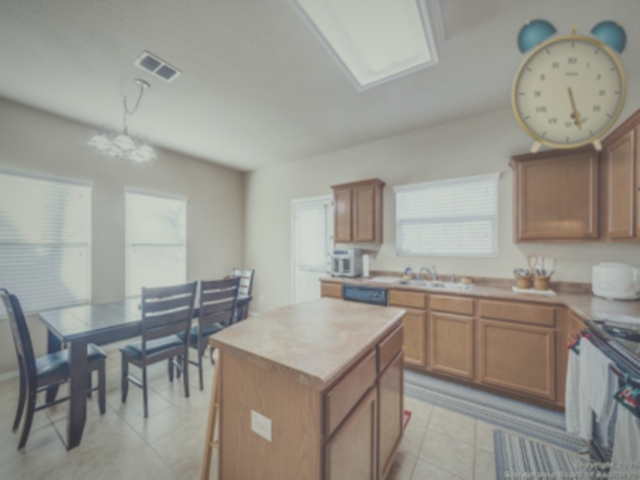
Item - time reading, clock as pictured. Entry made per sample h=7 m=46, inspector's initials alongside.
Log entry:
h=5 m=27
